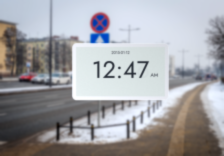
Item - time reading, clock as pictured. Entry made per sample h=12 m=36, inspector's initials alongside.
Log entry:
h=12 m=47
